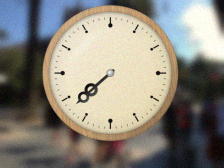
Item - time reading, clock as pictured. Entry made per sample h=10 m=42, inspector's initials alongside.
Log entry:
h=7 m=38
